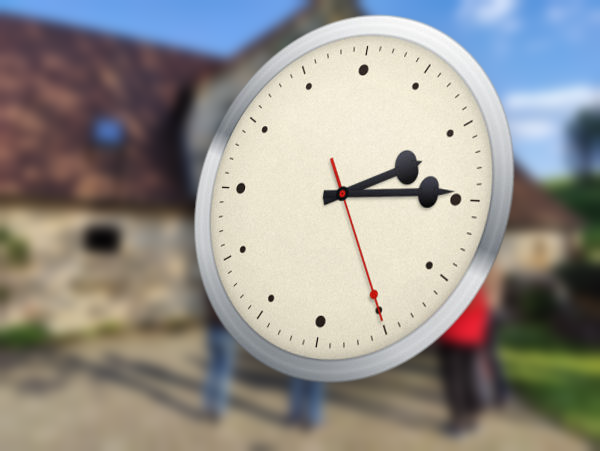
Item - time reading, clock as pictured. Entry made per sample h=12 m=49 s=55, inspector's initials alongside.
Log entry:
h=2 m=14 s=25
